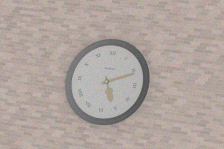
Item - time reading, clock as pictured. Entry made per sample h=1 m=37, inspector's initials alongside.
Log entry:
h=5 m=11
